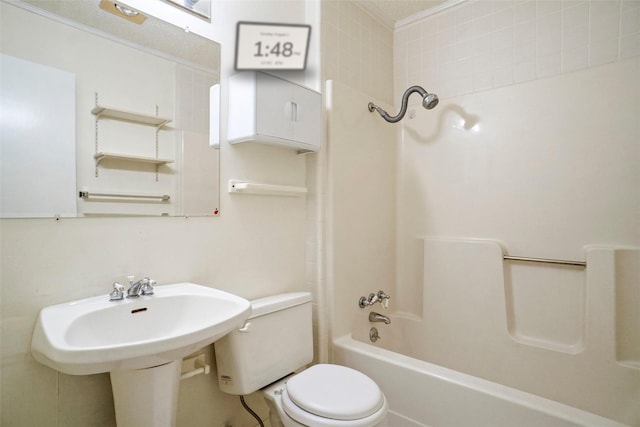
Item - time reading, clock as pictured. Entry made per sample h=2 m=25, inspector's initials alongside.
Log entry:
h=1 m=48
